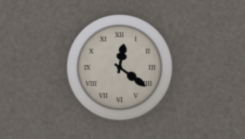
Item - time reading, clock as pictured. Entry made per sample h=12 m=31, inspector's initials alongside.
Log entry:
h=12 m=21
